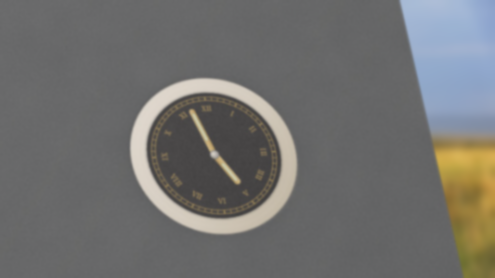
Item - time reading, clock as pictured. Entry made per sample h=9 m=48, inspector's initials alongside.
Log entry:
h=4 m=57
